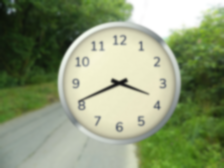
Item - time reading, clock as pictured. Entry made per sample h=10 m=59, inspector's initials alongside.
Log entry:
h=3 m=41
